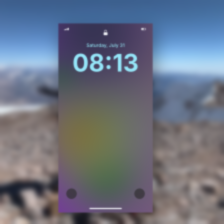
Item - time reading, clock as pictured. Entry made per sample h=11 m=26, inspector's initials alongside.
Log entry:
h=8 m=13
